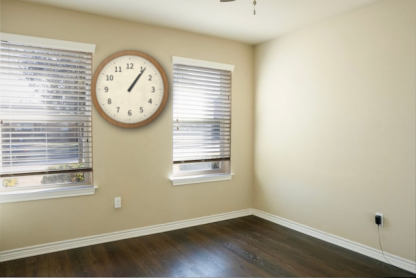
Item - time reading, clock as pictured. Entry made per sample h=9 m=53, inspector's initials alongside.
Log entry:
h=1 m=6
